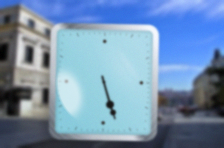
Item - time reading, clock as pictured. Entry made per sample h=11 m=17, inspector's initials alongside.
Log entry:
h=5 m=27
